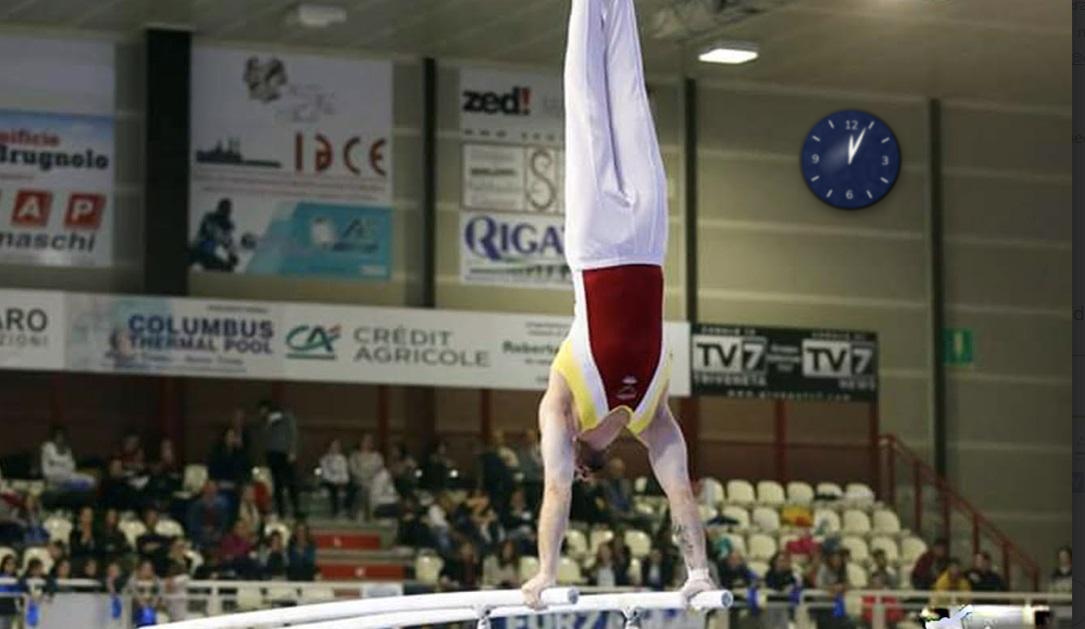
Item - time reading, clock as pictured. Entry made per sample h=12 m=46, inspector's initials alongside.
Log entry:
h=12 m=4
